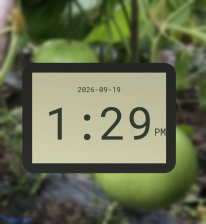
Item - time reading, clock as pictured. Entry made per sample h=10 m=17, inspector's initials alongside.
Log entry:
h=1 m=29
